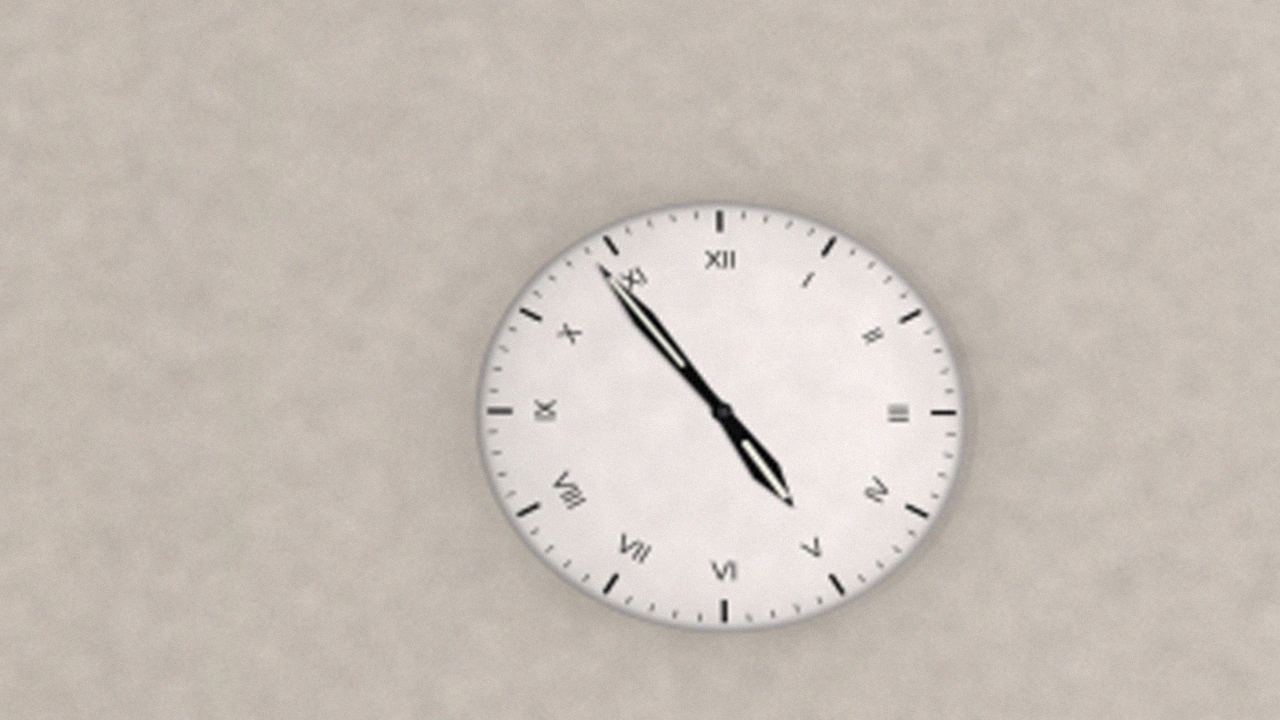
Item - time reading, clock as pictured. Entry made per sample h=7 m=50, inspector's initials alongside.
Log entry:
h=4 m=54
